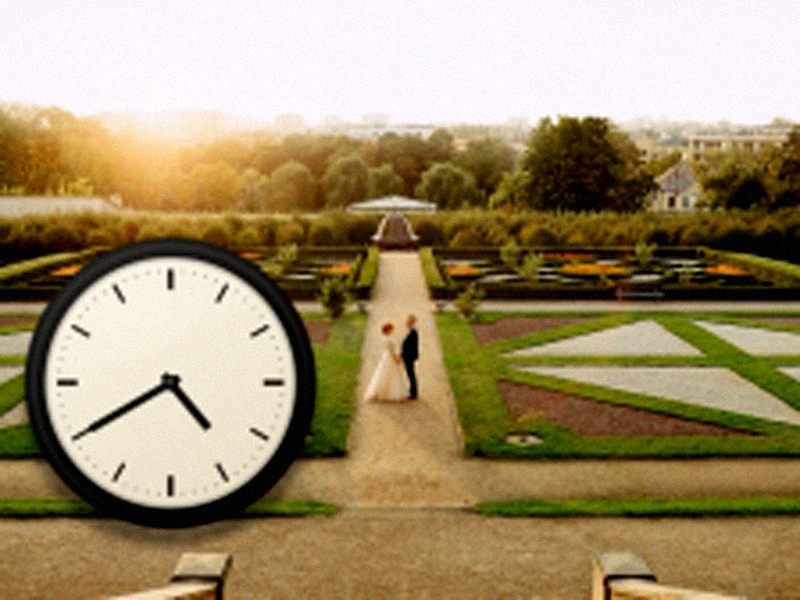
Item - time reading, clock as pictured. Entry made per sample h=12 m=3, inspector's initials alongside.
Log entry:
h=4 m=40
